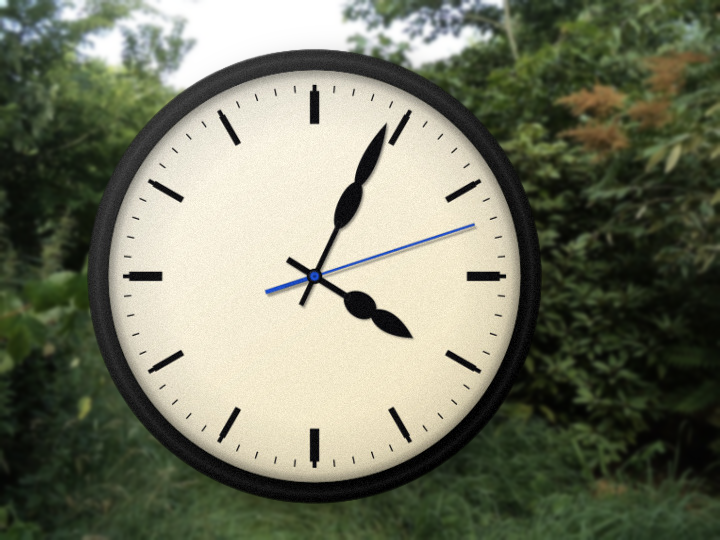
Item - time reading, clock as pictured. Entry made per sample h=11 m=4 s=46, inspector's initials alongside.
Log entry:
h=4 m=4 s=12
